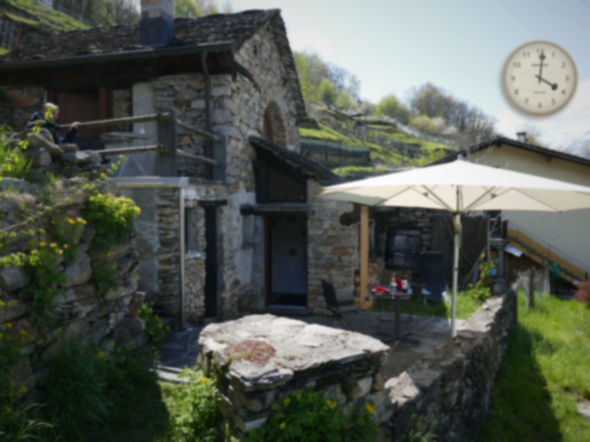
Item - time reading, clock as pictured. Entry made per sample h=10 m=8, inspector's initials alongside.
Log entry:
h=4 m=1
